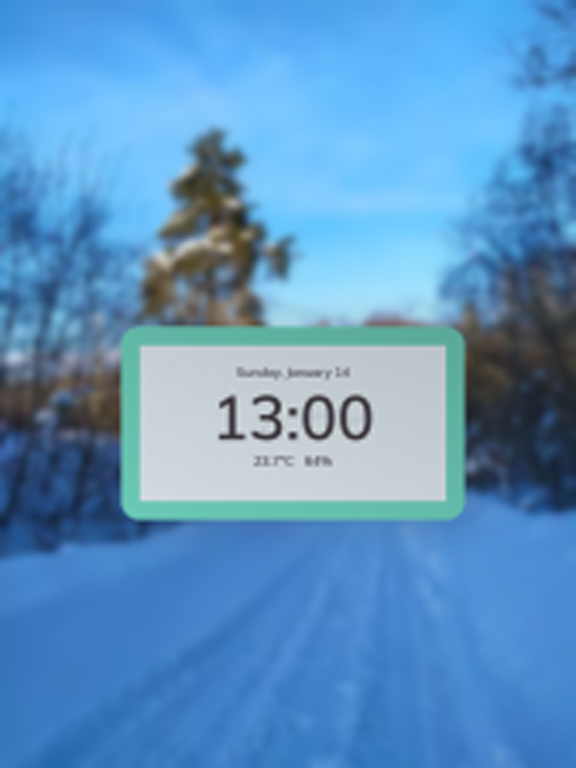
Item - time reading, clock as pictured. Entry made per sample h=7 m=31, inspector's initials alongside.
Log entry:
h=13 m=0
